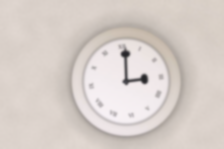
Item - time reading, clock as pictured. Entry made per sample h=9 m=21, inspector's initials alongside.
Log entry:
h=3 m=1
